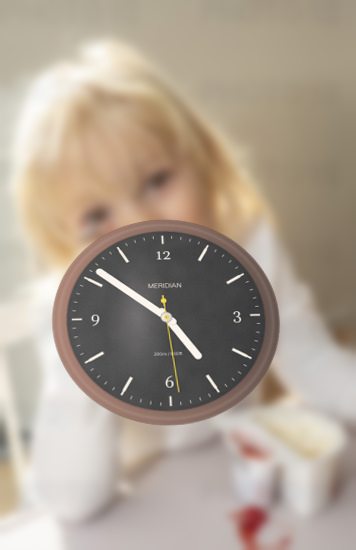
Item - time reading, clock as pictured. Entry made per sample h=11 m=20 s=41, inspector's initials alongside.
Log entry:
h=4 m=51 s=29
